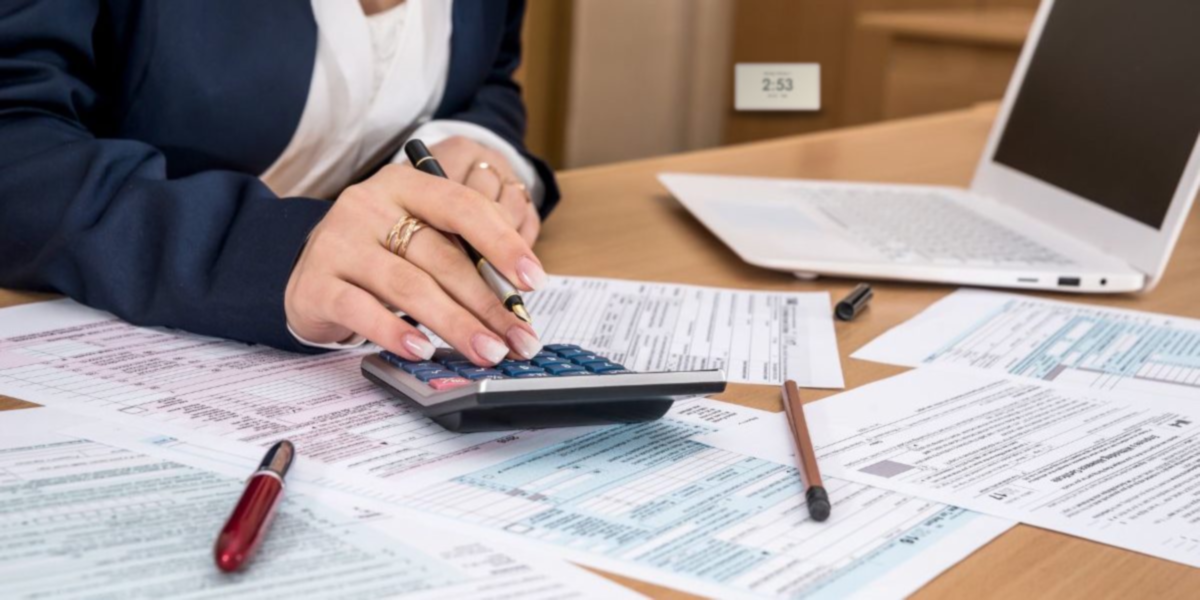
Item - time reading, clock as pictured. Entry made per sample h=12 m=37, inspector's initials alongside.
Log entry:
h=2 m=53
